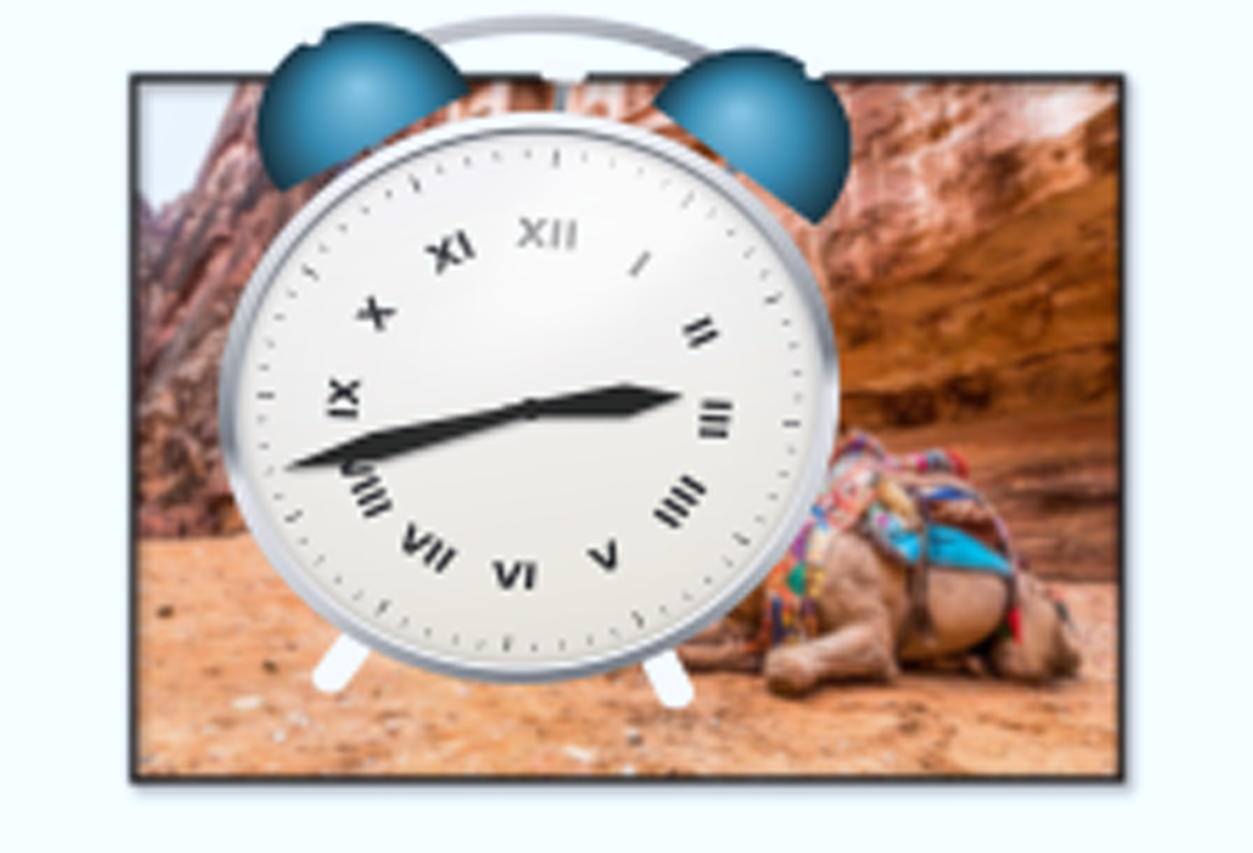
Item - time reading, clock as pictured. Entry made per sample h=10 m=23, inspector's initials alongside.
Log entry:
h=2 m=42
